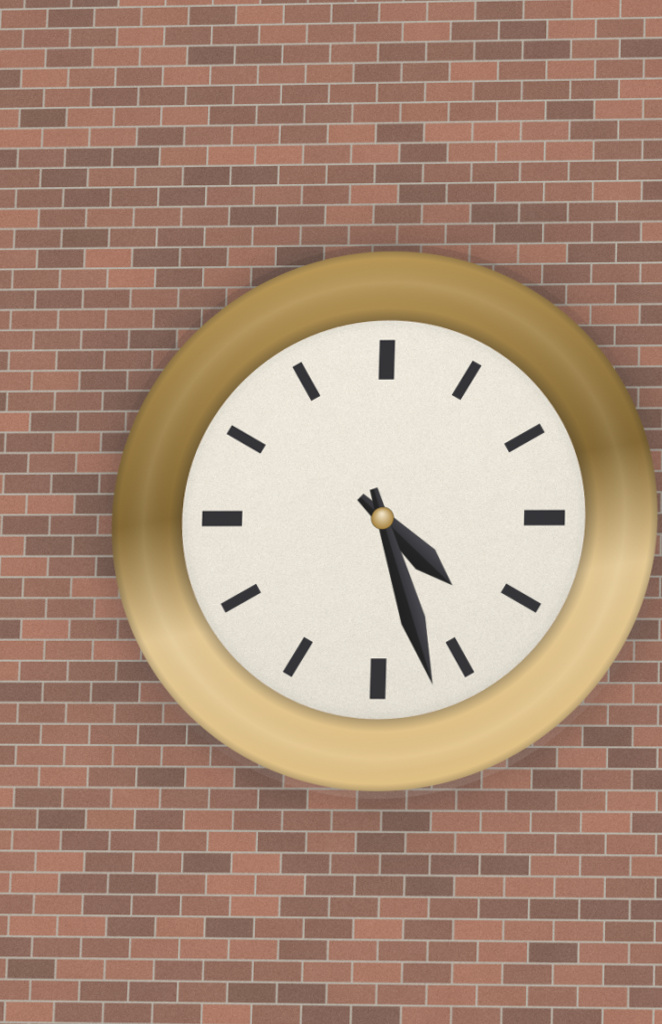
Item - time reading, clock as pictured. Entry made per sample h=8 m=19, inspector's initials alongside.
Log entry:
h=4 m=27
